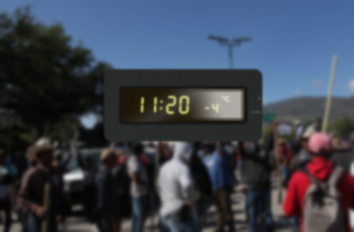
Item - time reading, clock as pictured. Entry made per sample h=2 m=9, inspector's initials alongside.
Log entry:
h=11 m=20
